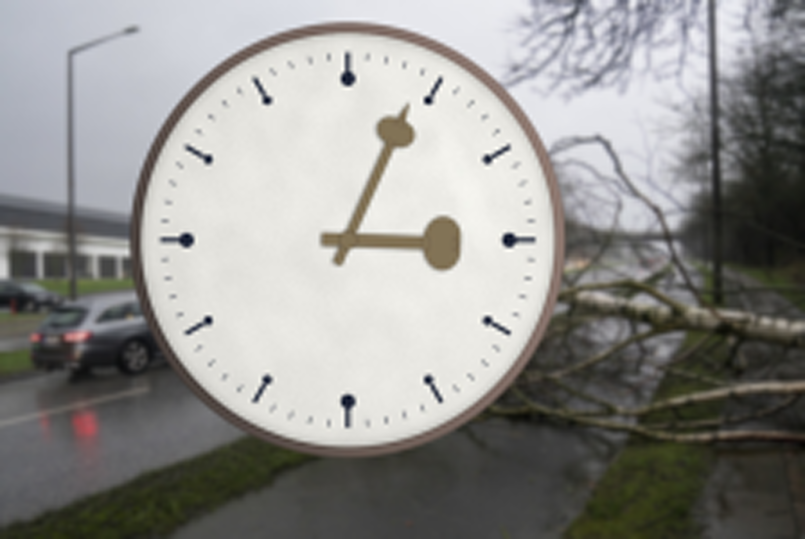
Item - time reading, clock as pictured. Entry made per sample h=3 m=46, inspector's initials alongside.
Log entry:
h=3 m=4
